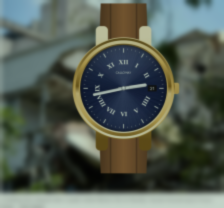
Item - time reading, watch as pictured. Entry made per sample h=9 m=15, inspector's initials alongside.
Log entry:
h=2 m=43
